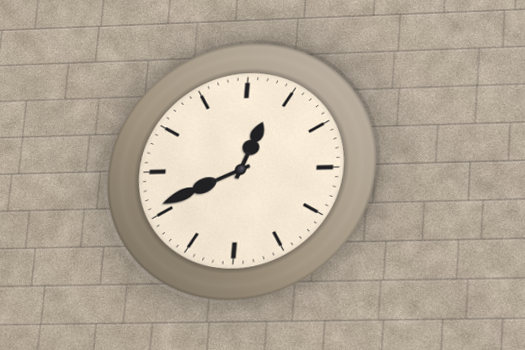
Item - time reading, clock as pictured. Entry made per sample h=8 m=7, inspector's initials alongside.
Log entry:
h=12 m=41
